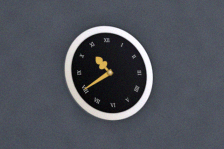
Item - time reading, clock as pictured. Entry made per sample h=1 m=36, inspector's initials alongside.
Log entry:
h=10 m=40
